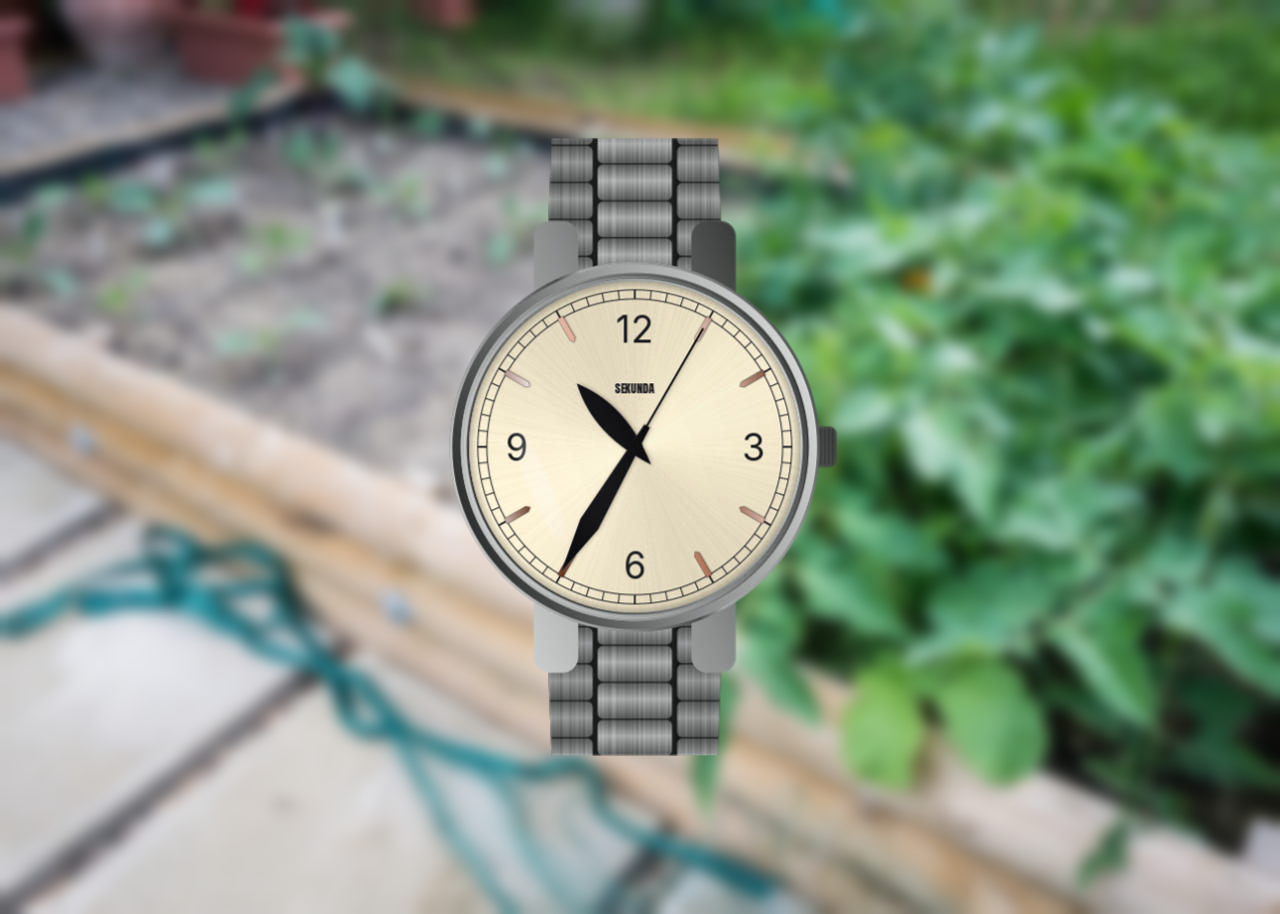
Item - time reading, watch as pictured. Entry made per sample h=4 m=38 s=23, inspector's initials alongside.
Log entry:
h=10 m=35 s=5
